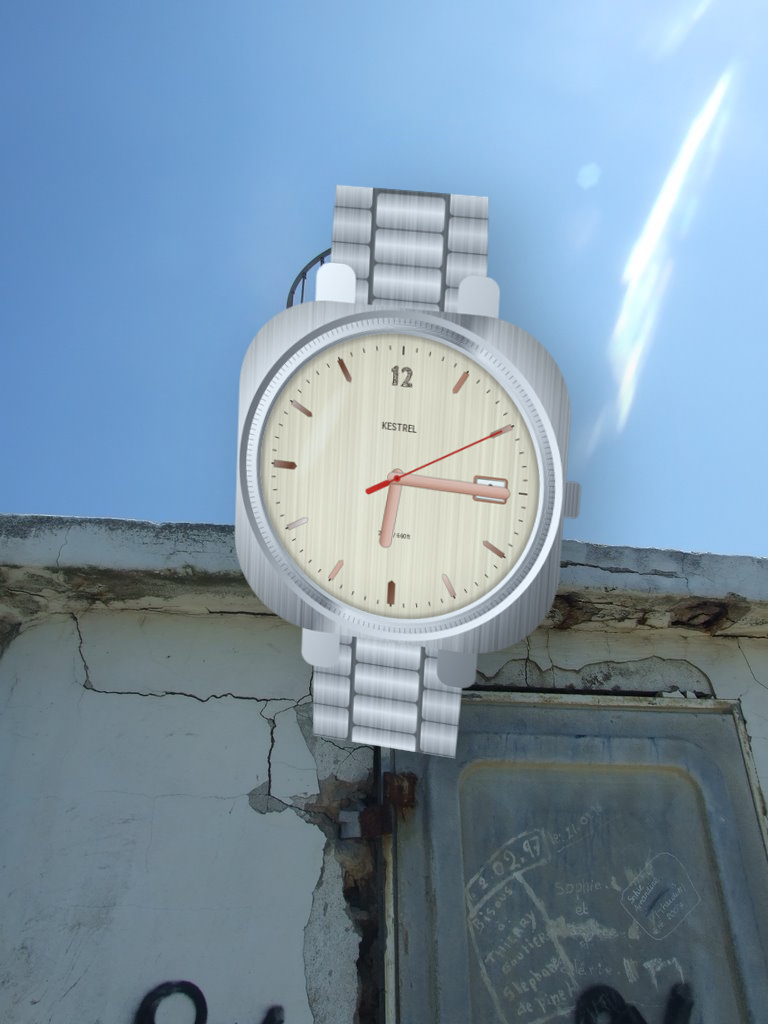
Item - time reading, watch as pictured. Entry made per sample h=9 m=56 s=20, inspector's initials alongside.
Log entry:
h=6 m=15 s=10
